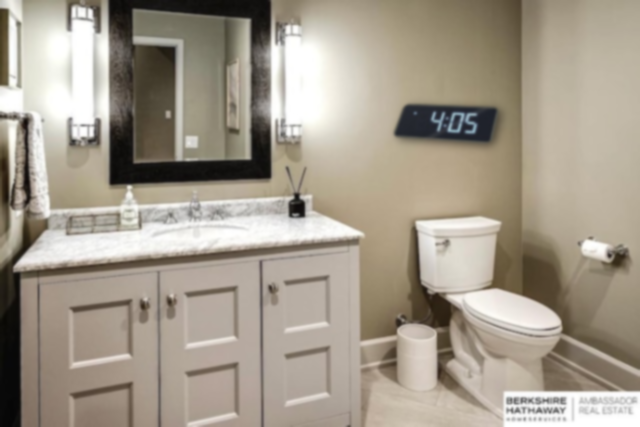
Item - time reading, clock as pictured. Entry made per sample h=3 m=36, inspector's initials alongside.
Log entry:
h=4 m=5
